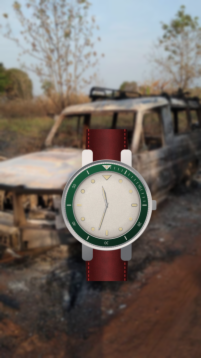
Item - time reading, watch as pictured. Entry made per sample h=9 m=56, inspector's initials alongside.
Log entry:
h=11 m=33
